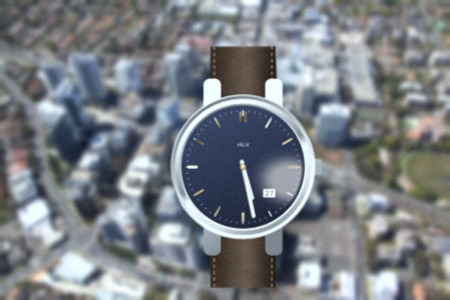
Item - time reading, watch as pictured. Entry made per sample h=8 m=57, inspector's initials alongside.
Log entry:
h=5 m=28
